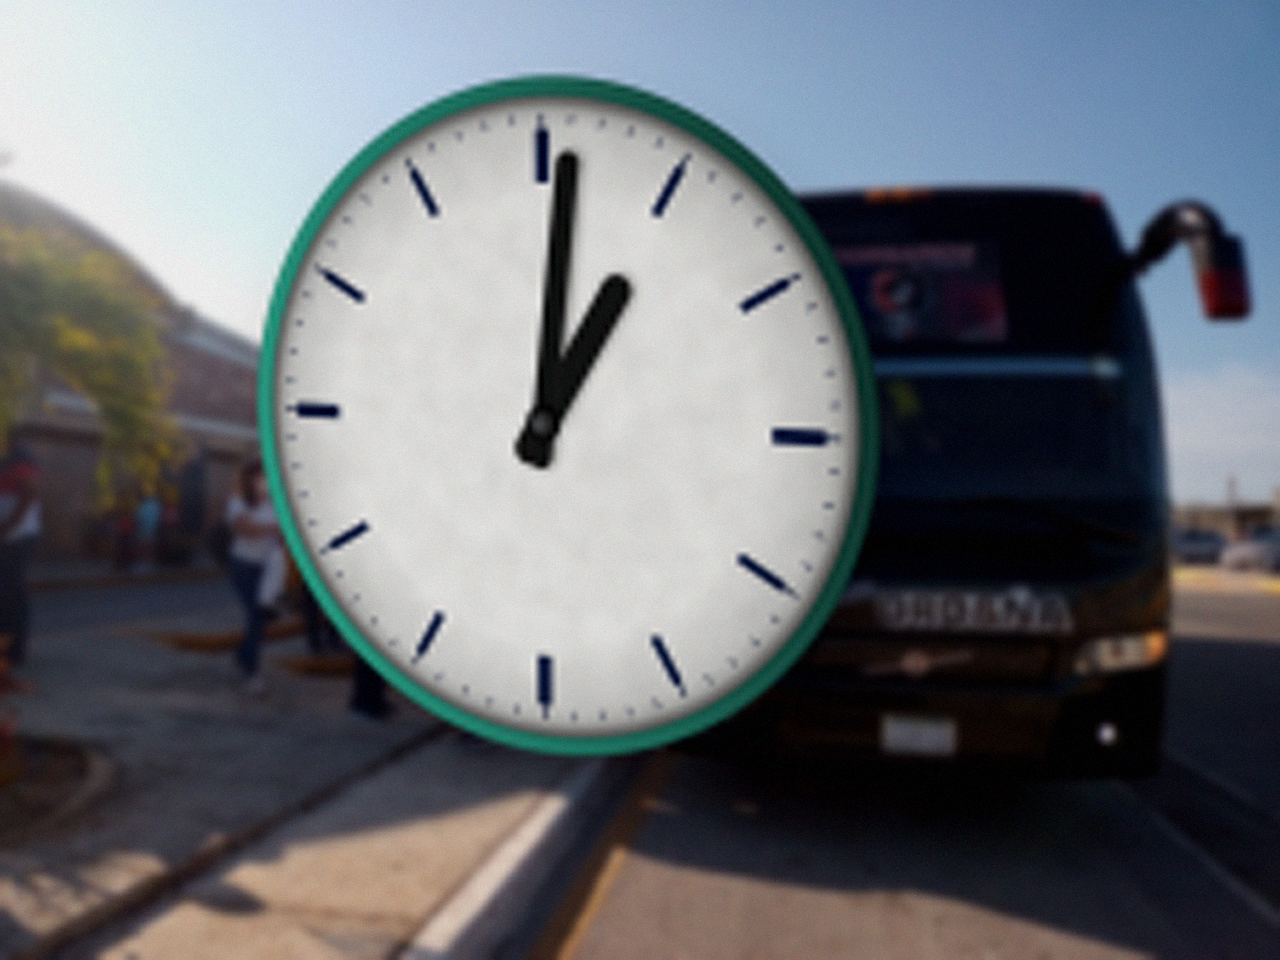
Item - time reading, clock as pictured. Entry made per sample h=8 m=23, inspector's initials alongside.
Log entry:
h=1 m=1
